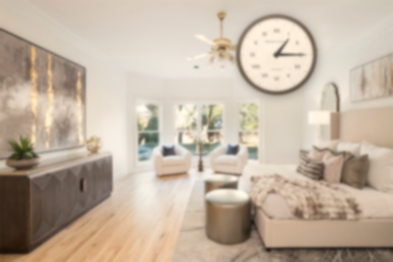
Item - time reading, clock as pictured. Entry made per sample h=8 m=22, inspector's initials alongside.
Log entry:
h=1 m=15
